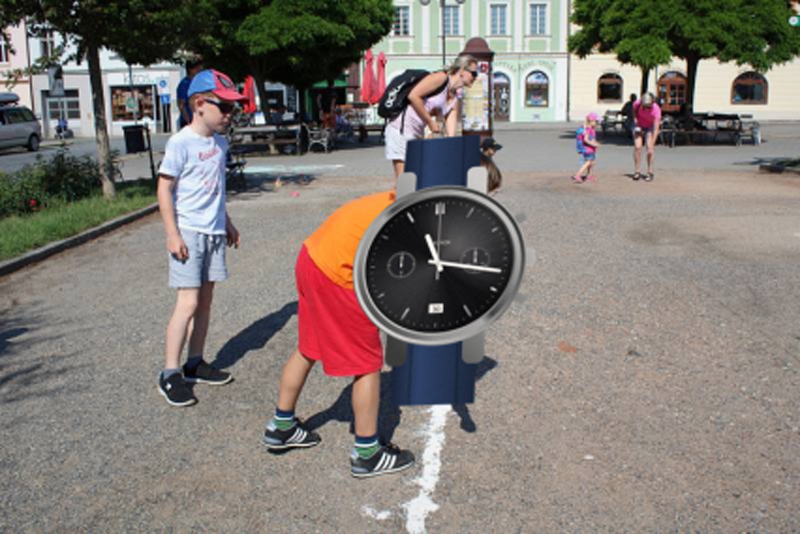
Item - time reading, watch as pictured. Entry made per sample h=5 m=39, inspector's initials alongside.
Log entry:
h=11 m=17
